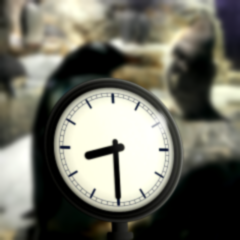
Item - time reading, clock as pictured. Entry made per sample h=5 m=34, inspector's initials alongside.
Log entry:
h=8 m=30
